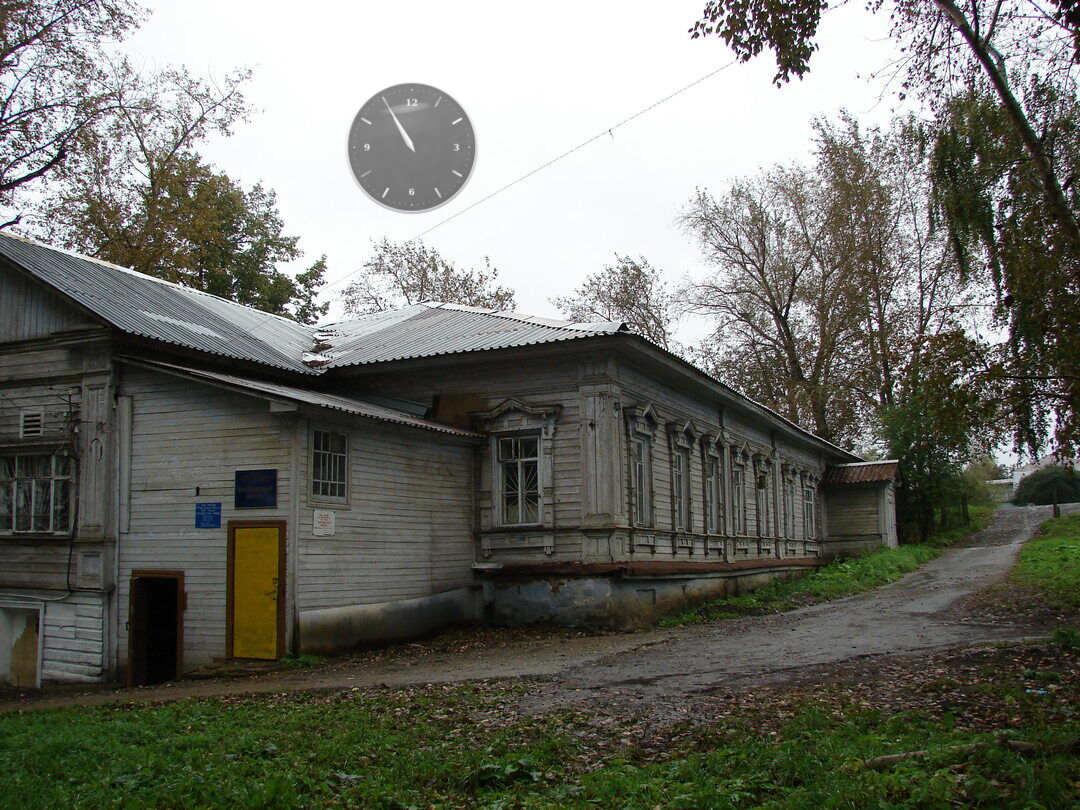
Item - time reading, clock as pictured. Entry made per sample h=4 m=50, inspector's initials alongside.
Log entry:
h=10 m=55
